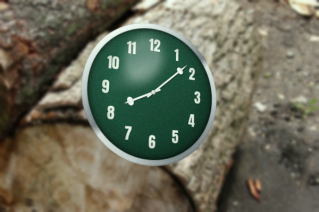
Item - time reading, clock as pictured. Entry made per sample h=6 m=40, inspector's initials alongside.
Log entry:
h=8 m=8
